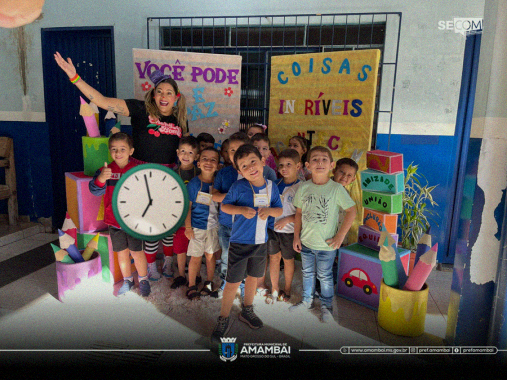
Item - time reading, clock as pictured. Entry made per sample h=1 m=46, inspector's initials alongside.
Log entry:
h=6 m=58
